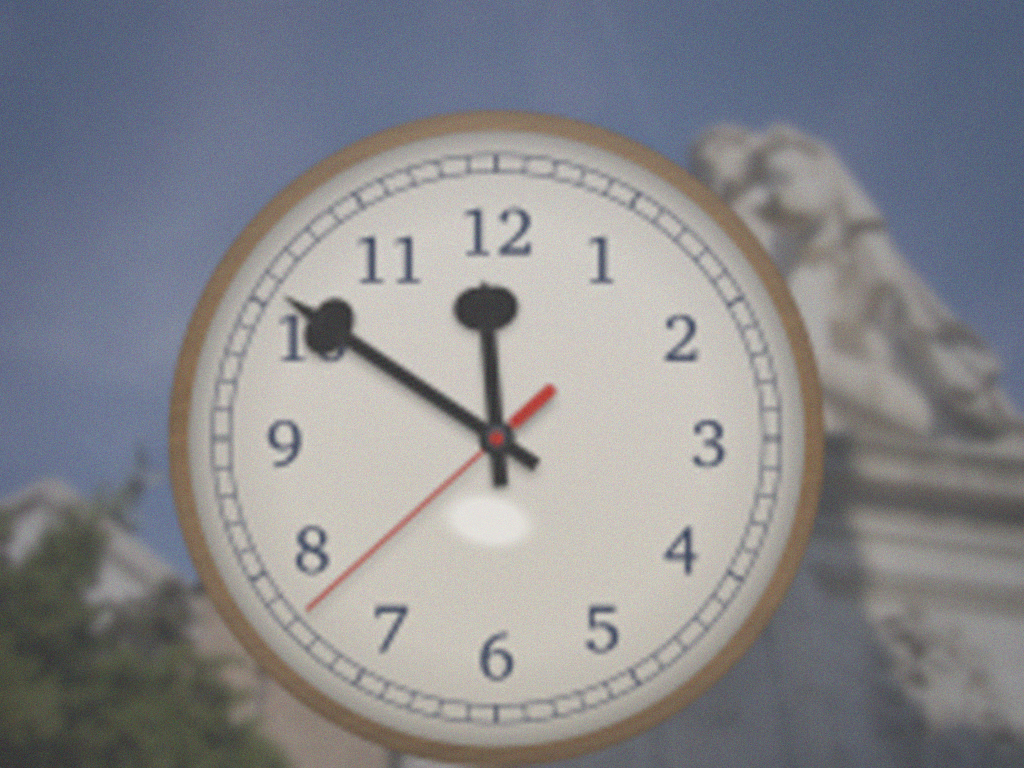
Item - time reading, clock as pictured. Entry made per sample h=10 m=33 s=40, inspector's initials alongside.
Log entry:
h=11 m=50 s=38
